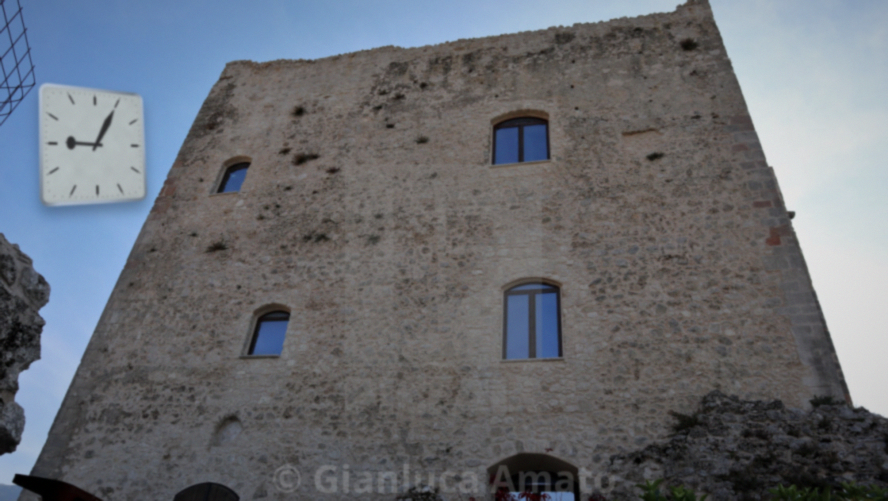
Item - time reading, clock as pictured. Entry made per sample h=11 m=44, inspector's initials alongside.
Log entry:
h=9 m=5
